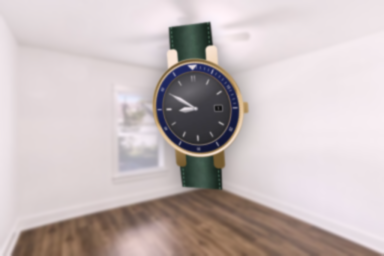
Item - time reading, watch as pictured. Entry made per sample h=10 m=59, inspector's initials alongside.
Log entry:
h=8 m=50
